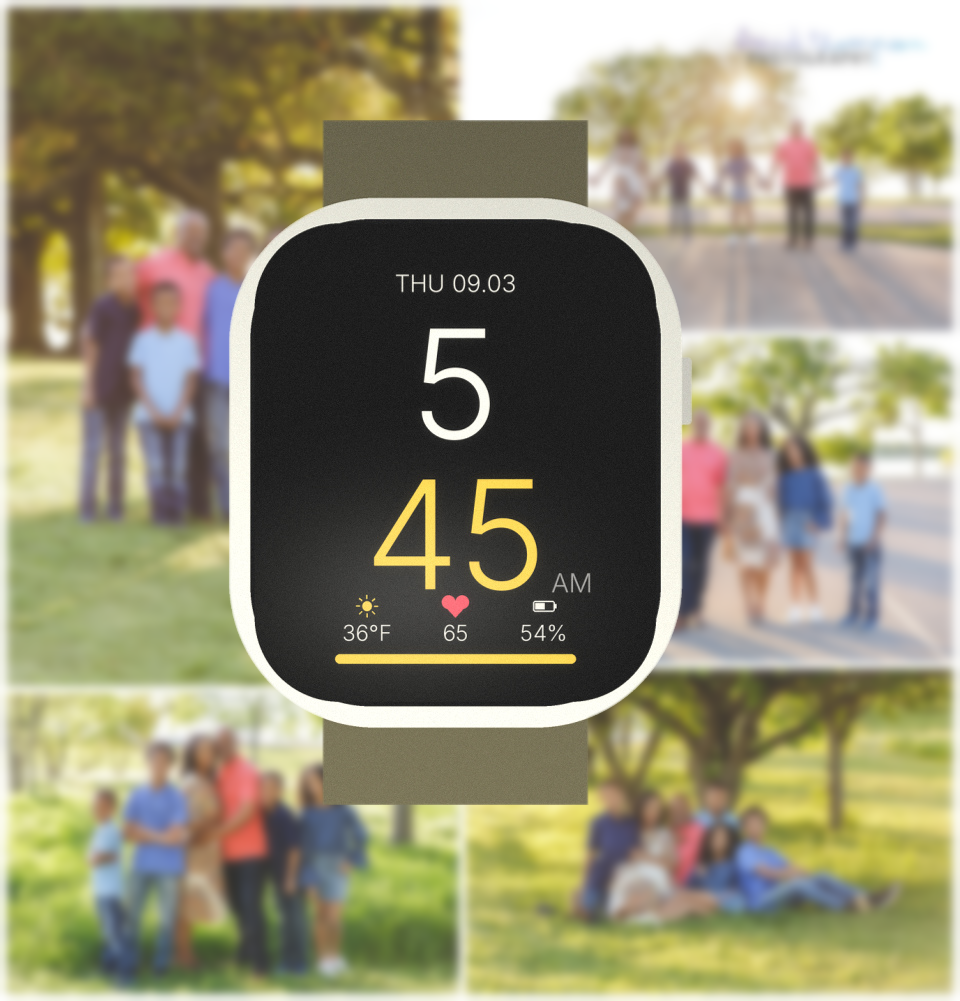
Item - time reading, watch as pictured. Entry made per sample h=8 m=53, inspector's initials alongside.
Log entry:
h=5 m=45
